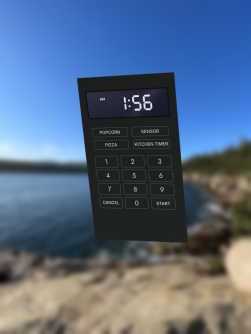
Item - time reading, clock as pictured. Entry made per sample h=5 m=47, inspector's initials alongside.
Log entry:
h=1 m=56
